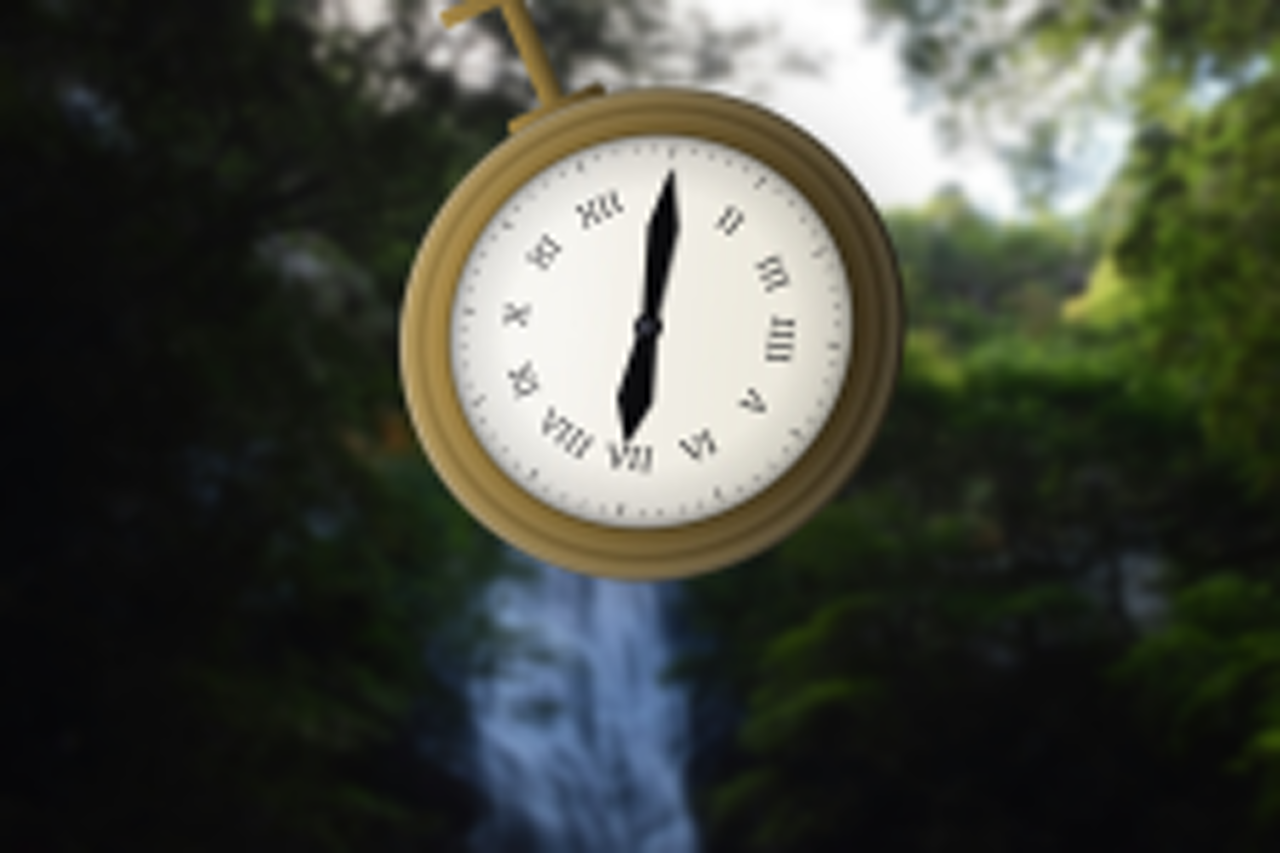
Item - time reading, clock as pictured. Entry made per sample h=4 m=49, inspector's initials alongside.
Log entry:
h=7 m=5
